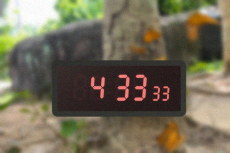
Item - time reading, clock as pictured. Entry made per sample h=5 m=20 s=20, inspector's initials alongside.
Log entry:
h=4 m=33 s=33
